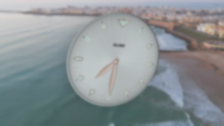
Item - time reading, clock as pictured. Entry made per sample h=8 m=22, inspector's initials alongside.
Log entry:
h=7 m=30
